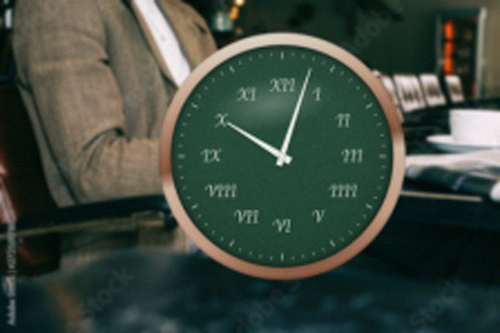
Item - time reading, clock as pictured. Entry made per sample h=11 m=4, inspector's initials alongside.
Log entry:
h=10 m=3
